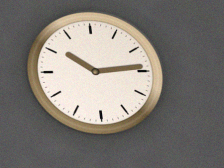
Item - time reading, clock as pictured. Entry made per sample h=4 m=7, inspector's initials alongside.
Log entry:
h=10 m=14
